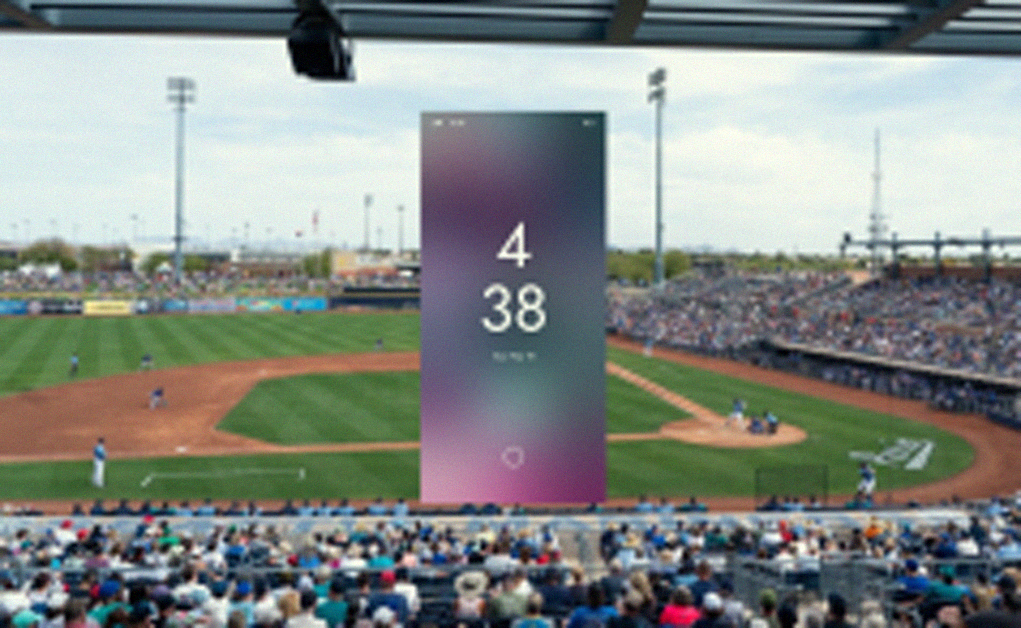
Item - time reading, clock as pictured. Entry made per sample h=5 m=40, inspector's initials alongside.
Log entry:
h=4 m=38
